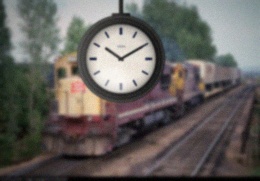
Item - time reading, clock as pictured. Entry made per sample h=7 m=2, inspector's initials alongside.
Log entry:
h=10 m=10
